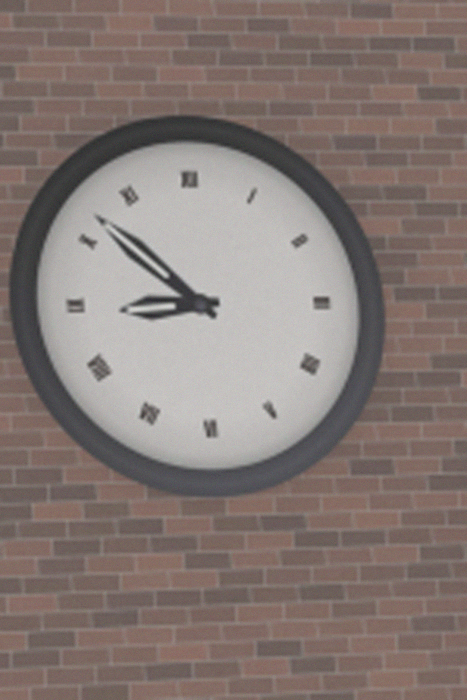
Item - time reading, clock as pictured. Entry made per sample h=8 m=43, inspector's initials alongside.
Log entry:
h=8 m=52
